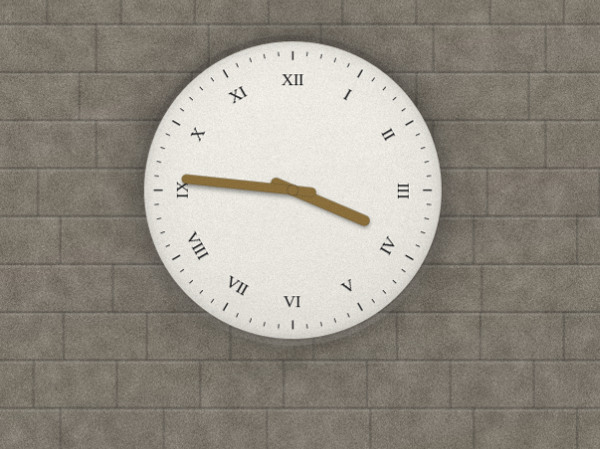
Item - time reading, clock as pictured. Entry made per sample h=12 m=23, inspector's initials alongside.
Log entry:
h=3 m=46
